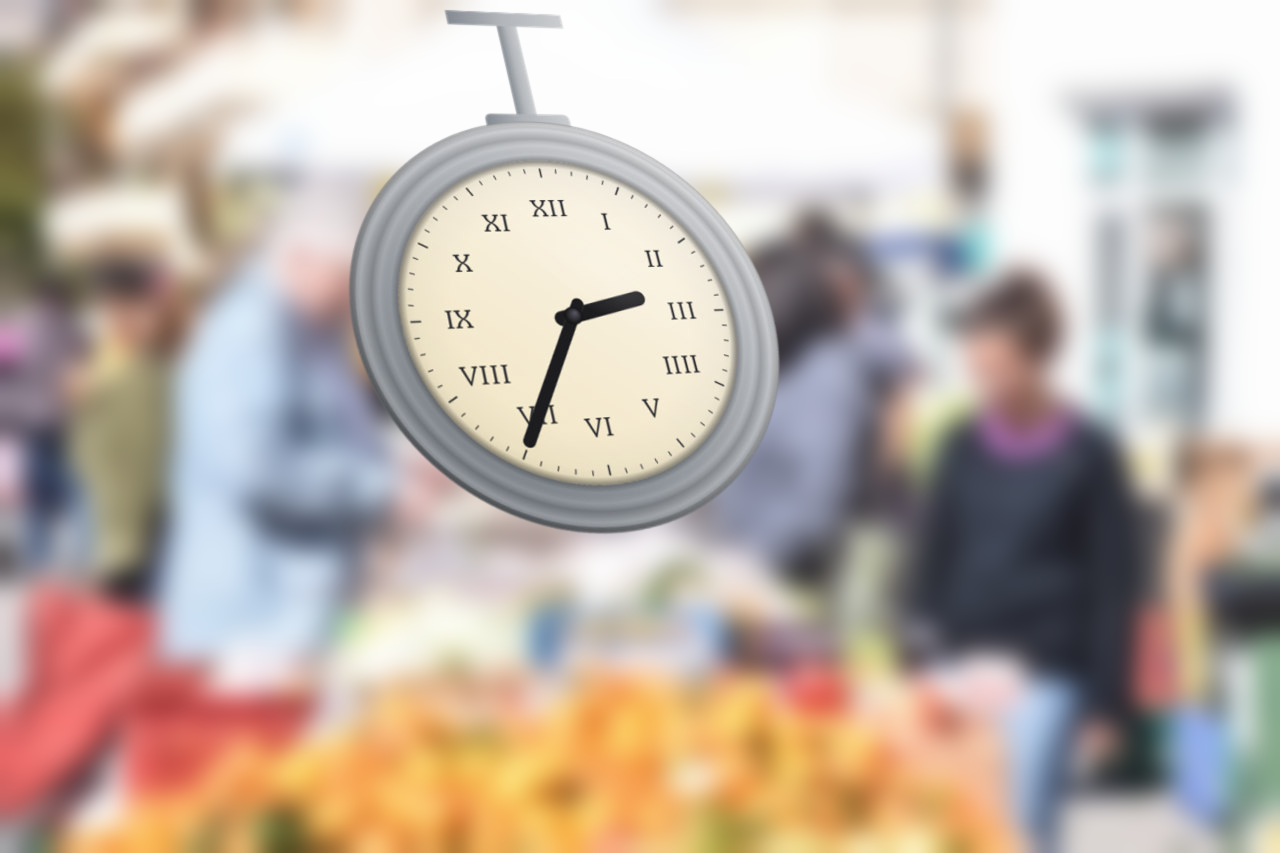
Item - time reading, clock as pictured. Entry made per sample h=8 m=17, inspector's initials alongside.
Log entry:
h=2 m=35
